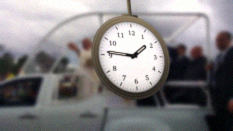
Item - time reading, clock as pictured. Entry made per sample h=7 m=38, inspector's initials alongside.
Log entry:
h=1 m=46
